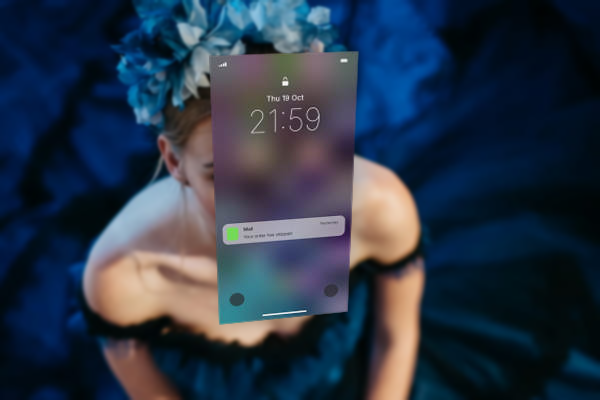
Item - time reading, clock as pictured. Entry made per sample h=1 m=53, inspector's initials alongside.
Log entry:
h=21 m=59
